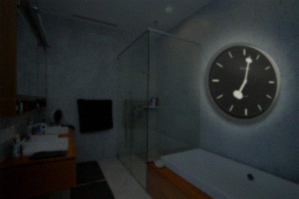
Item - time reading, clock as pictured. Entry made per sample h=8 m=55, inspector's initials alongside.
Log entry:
h=7 m=2
